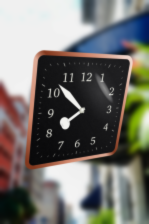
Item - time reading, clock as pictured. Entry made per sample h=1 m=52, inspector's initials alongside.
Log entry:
h=7 m=52
